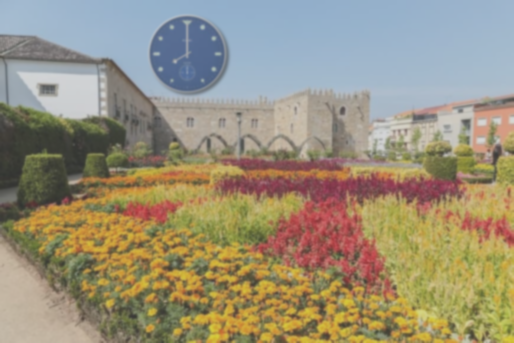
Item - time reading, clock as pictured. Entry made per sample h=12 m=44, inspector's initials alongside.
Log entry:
h=8 m=0
